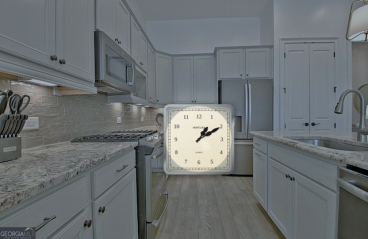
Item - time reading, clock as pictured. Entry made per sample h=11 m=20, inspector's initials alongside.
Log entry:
h=1 m=10
